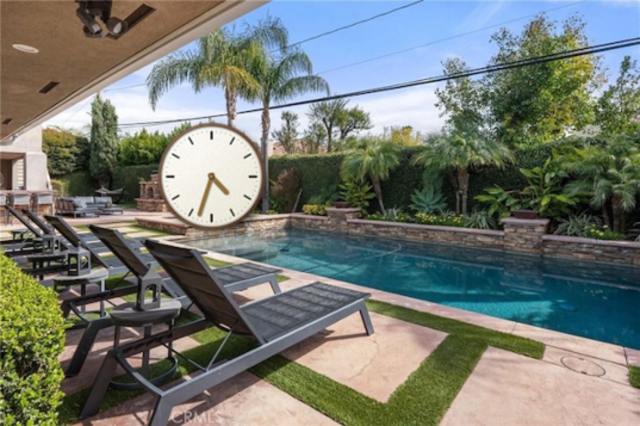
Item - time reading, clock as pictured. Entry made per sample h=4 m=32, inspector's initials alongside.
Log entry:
h=4 m=33
